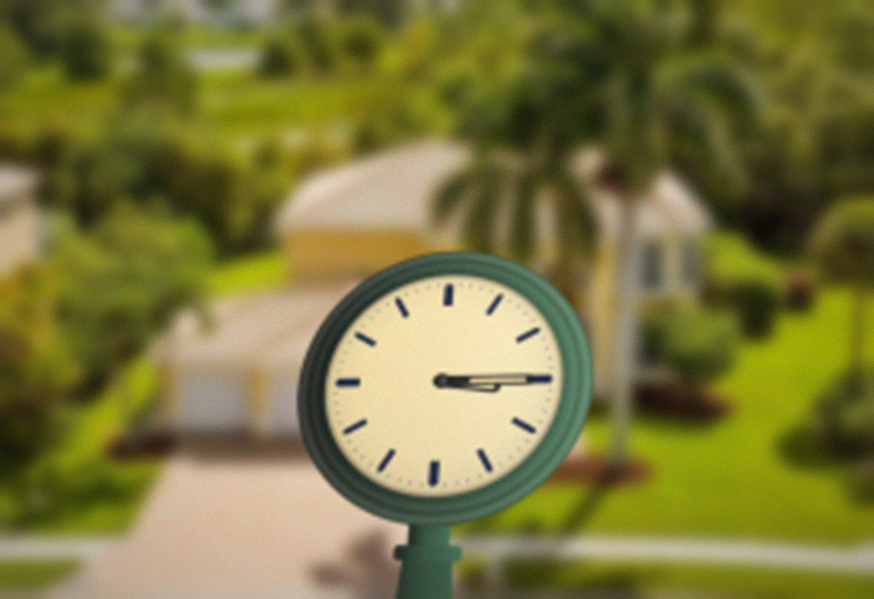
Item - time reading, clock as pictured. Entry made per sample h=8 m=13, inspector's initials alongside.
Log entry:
h=3 m=15
